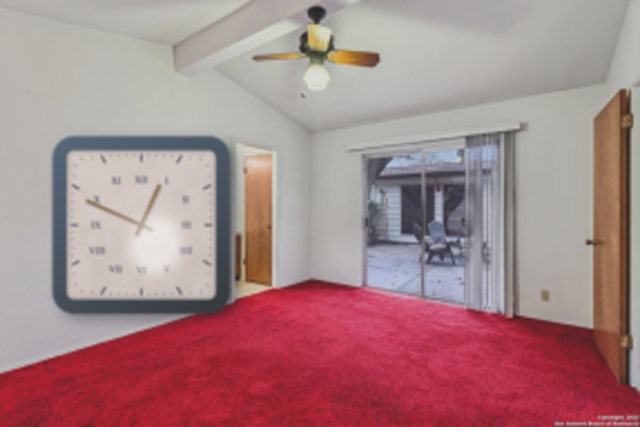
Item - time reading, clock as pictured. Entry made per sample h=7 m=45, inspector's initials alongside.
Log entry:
h=12 m=49
